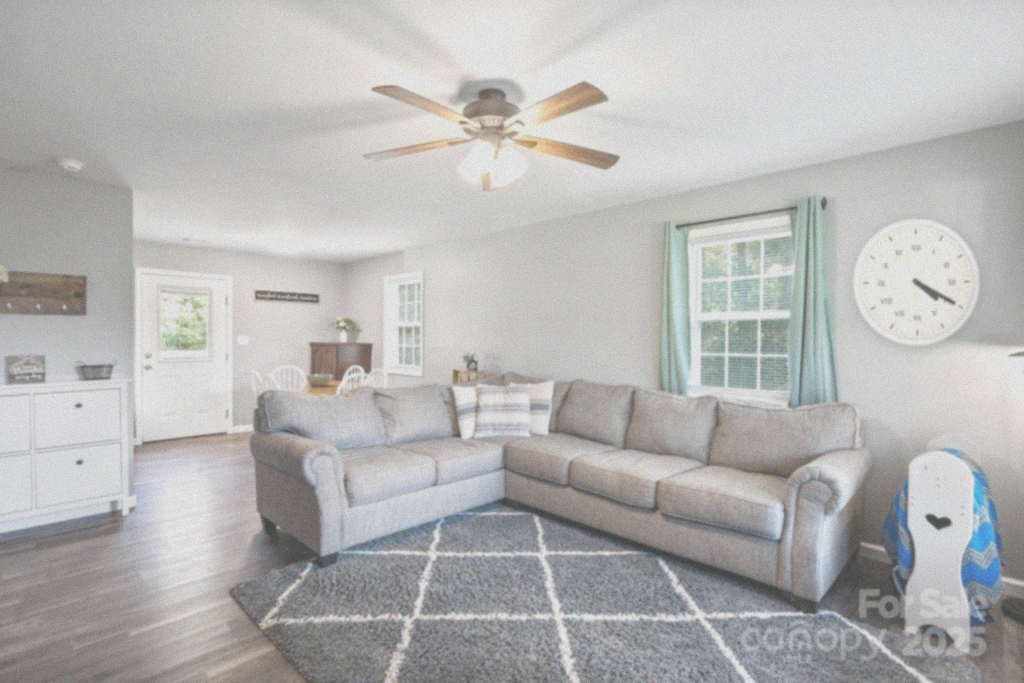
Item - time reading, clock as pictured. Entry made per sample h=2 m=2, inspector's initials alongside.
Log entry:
h=4 m=20
